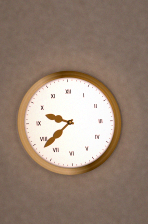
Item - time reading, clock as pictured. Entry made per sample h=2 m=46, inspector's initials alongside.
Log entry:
h=9 m=38
